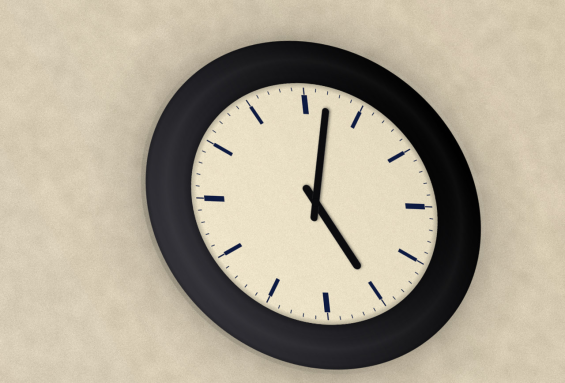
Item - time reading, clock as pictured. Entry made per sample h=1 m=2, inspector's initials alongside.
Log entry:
h=5 m=2
